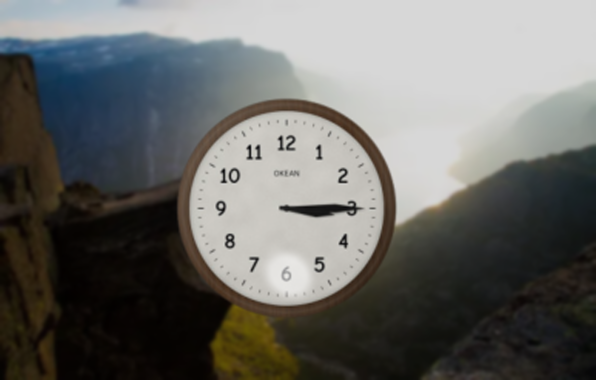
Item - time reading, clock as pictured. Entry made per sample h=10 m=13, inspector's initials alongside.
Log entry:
h=3 m=15
